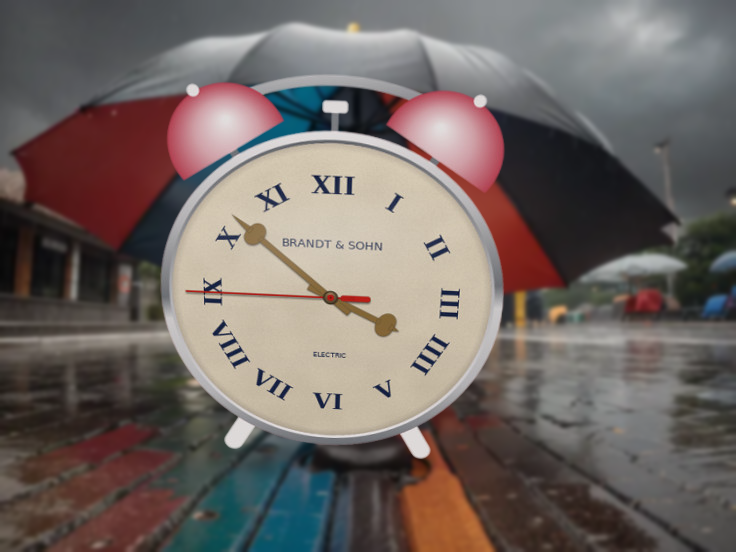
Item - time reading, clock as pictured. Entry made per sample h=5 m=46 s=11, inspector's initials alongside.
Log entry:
h=3 m=51 s=45
